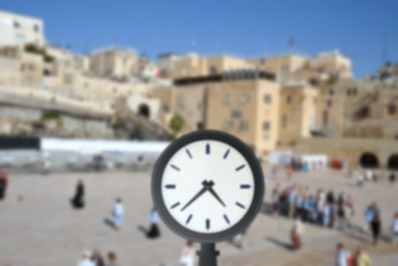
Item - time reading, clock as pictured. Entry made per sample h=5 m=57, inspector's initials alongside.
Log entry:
h=4 m=38
